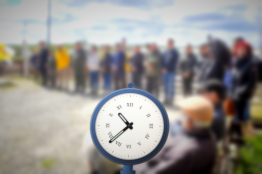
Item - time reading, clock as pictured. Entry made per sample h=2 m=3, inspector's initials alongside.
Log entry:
h=10 m=38
